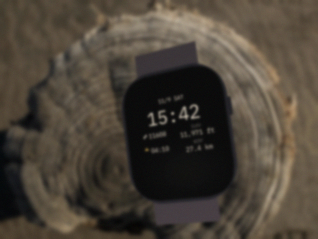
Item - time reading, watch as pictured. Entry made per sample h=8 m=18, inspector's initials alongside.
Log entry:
h=15 m=42
